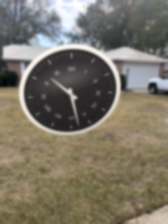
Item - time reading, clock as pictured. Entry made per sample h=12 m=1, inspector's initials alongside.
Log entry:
h=10 m=28
